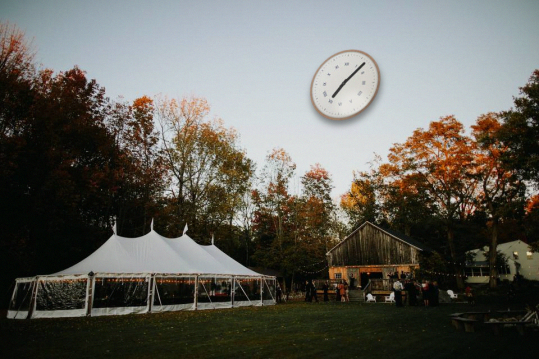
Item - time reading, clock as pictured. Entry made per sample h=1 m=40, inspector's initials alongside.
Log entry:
h=7 m=7
